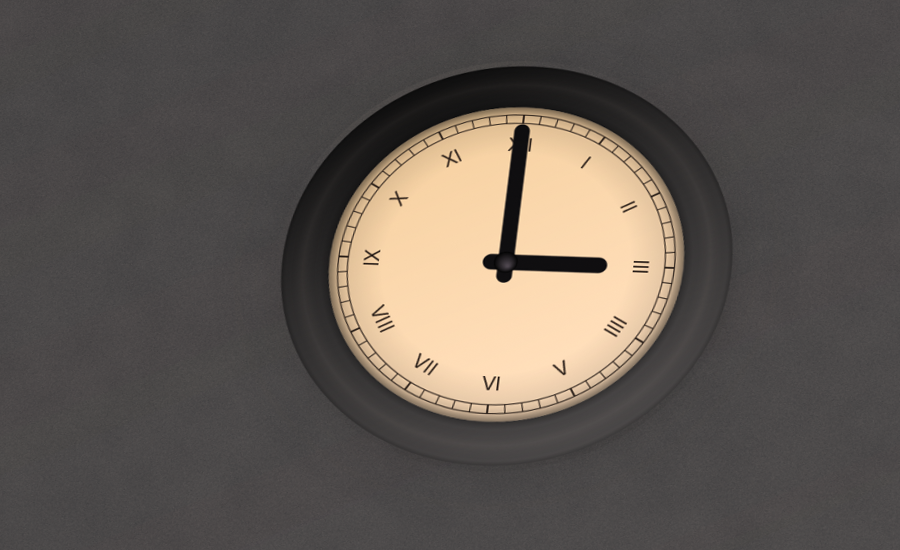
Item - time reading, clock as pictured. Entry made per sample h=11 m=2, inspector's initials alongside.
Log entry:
h=3 m=0
